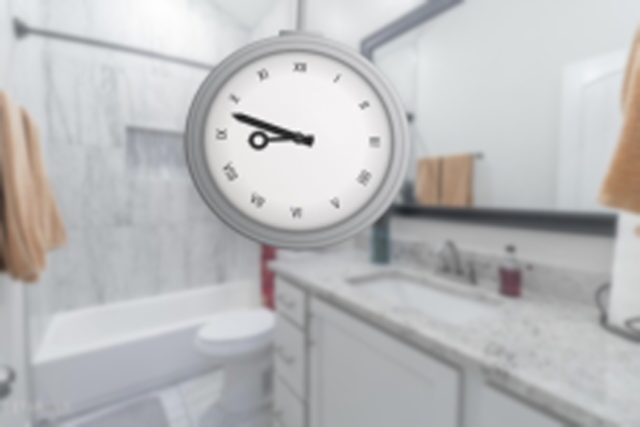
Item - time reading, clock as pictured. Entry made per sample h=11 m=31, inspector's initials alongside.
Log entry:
h=8 m=48
